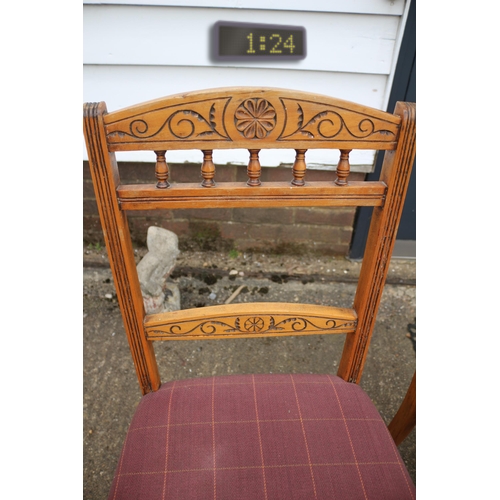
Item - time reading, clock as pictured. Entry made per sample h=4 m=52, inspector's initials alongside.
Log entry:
h=1 m=24
